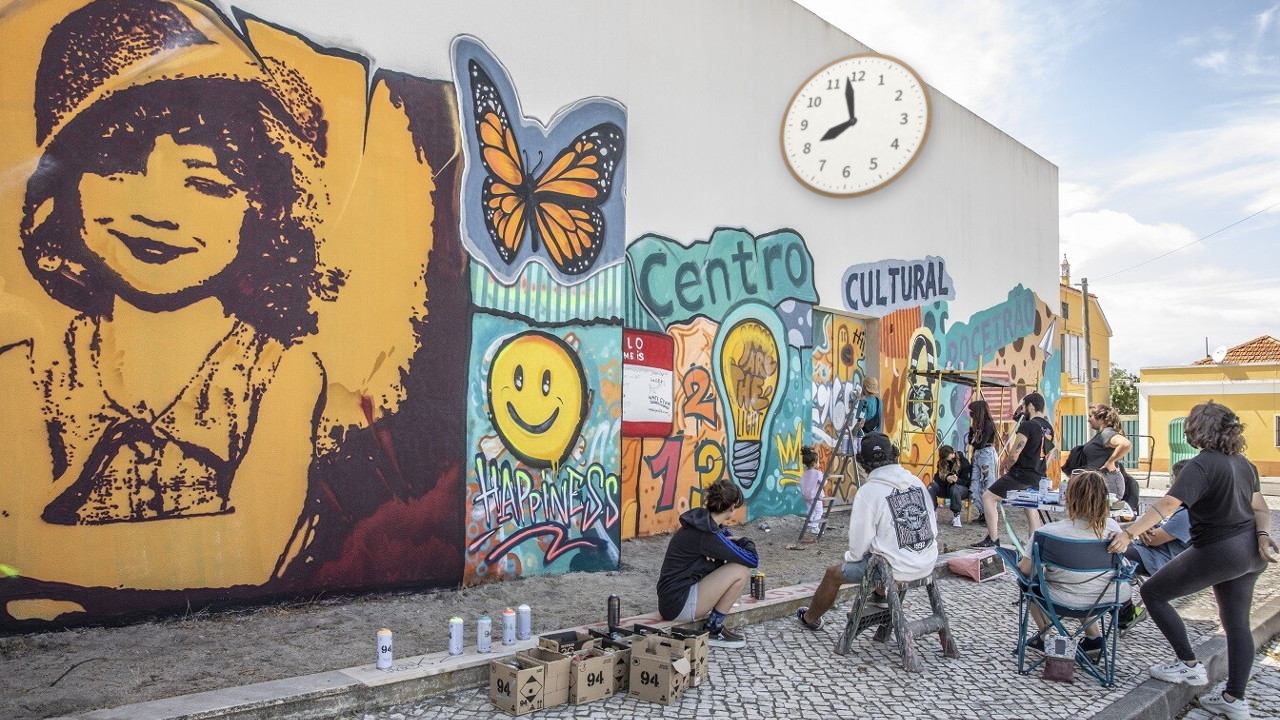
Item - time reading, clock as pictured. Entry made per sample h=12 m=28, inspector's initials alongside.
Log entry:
h=7 m=58
